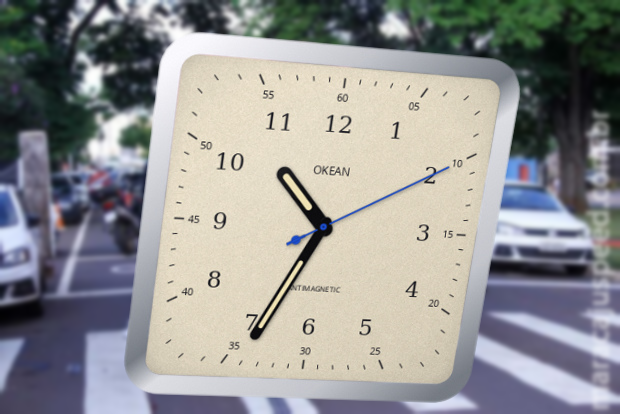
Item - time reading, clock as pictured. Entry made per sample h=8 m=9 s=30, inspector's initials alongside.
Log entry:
h=10 m=34 s=10
